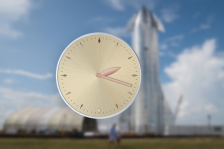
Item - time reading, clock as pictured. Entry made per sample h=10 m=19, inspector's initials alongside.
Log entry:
h=2 m=18
